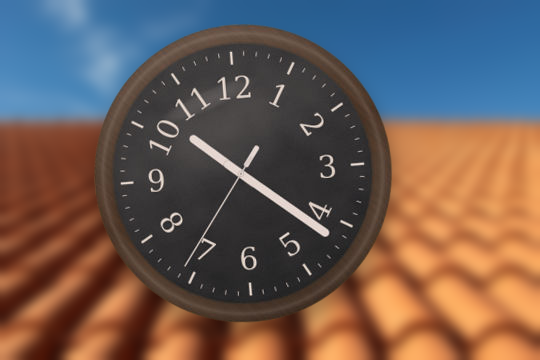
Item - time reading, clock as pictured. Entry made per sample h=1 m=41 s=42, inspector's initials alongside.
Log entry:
h=10 m=21 s=36
